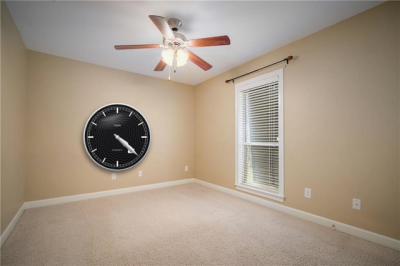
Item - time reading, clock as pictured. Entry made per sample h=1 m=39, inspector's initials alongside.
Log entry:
h=4 m=22
